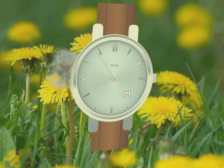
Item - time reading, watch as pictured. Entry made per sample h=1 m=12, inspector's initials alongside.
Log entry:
h=10 m=54
